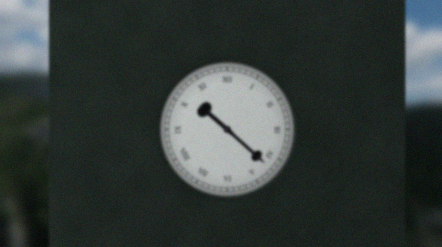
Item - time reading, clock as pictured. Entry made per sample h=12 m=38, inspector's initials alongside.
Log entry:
h=10 m=22
